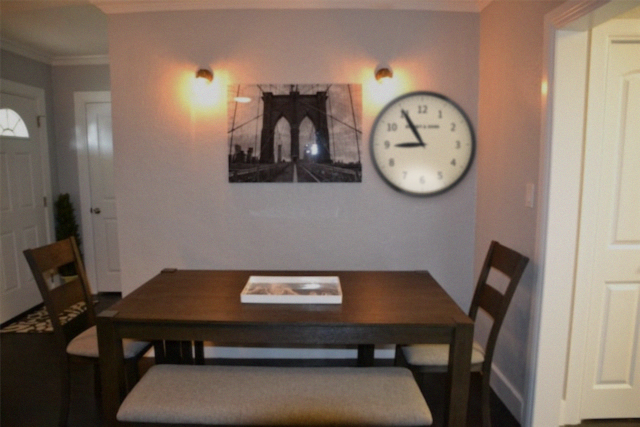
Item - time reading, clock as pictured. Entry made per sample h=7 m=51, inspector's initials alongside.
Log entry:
h=8 m=55
